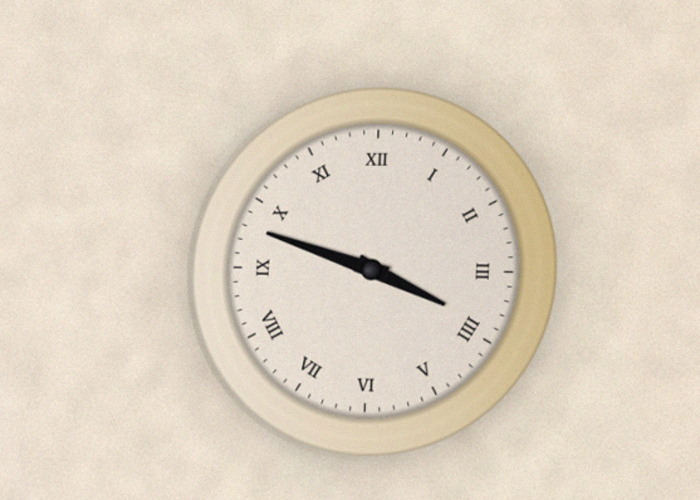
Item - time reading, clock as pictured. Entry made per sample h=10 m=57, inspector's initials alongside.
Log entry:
h=3 m=48
